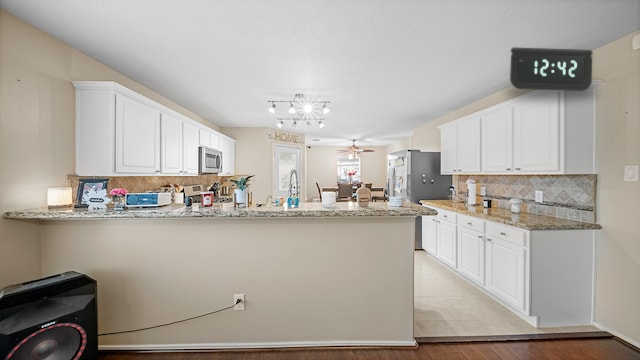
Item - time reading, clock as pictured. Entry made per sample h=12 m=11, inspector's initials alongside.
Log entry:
h=12 m=42
